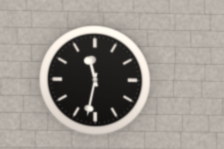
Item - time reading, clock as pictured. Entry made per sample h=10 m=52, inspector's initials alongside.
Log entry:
h=11 m=32
